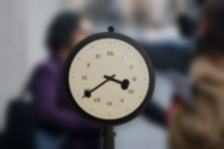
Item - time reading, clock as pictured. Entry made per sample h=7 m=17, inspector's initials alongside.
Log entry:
h=3 m=39
